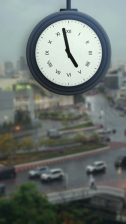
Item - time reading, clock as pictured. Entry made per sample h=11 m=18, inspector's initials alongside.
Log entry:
h=4 m=58
